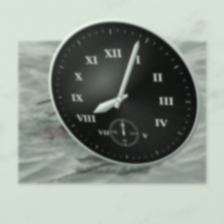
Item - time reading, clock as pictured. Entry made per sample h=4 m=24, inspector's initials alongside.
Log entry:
h=8 m=4
